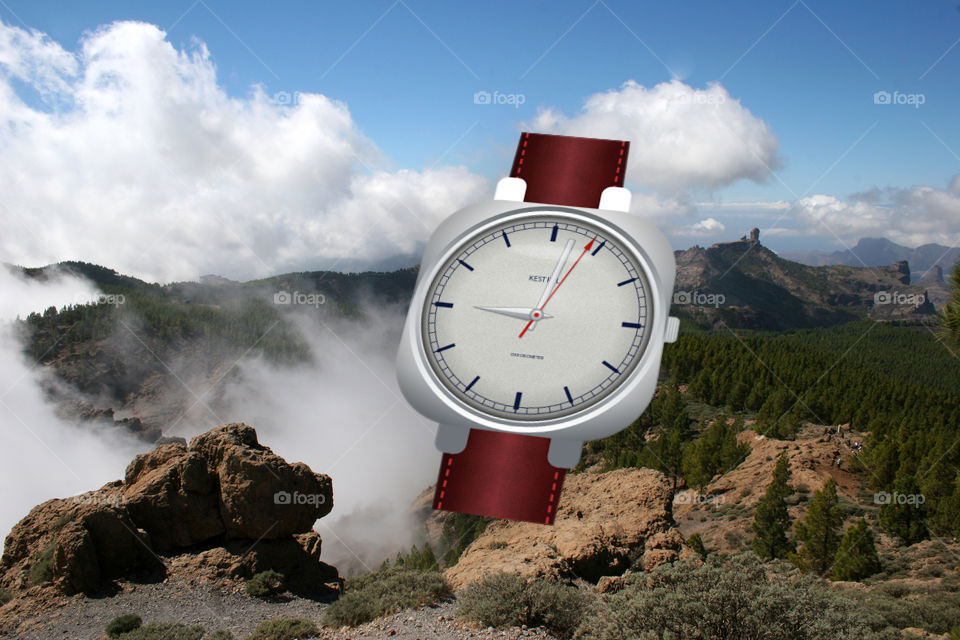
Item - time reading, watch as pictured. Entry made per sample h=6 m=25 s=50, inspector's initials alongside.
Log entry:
h=9 m=2 s=4
